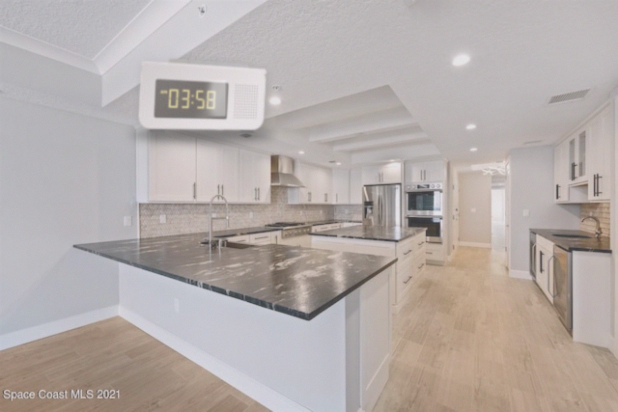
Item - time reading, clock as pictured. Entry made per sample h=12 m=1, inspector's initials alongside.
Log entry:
h=3 m=58
